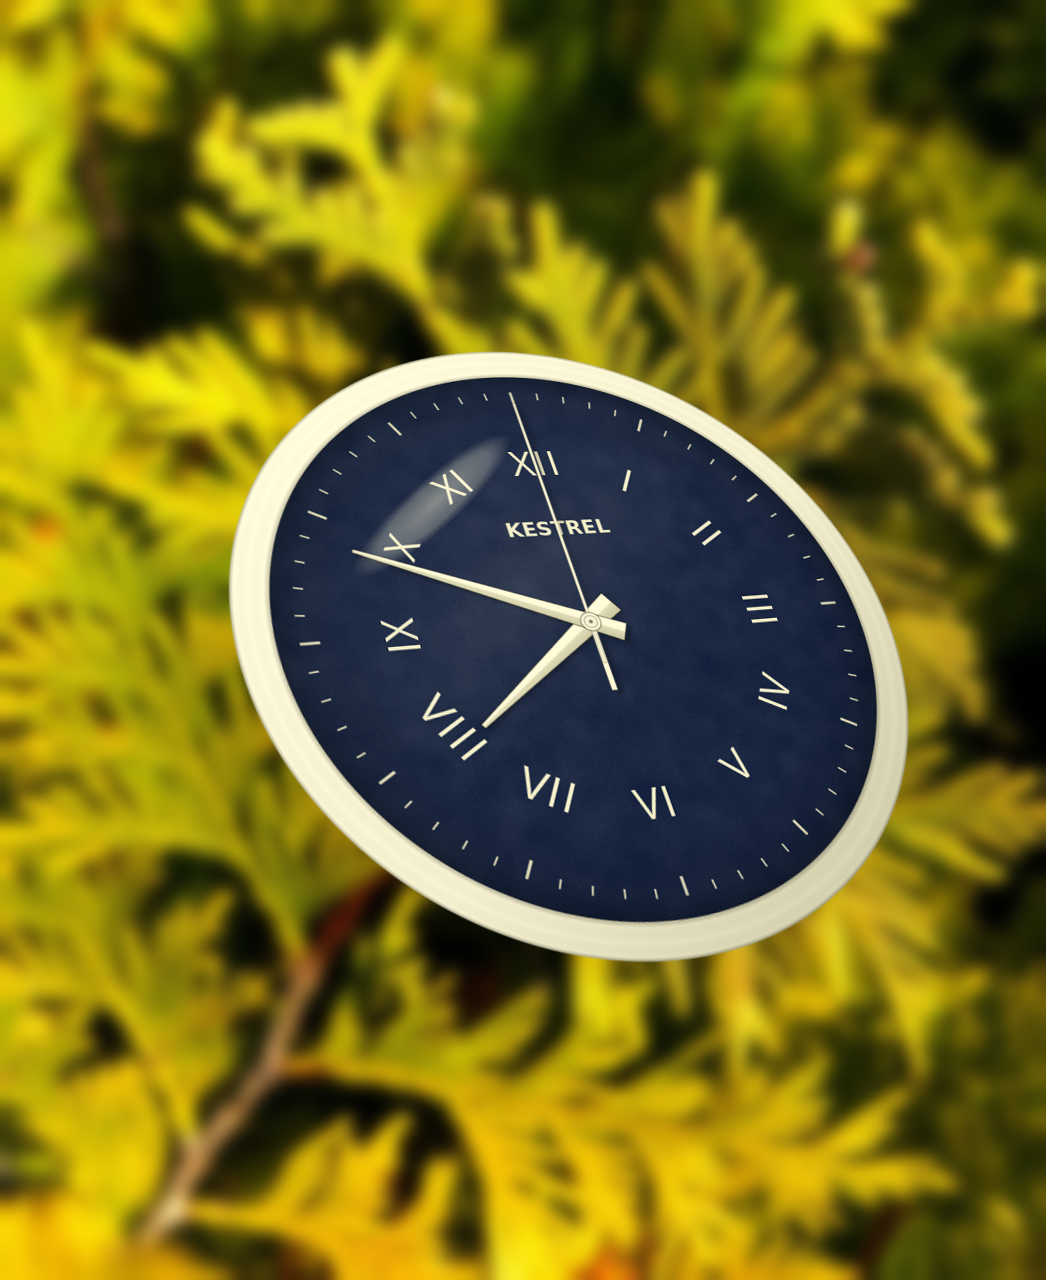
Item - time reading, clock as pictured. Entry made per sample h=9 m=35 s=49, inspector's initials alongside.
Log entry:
h=7 m=49 s=0
